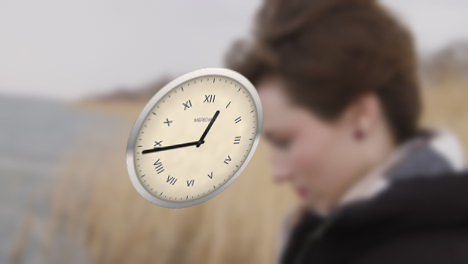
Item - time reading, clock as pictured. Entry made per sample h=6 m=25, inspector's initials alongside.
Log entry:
h=12 m=44
